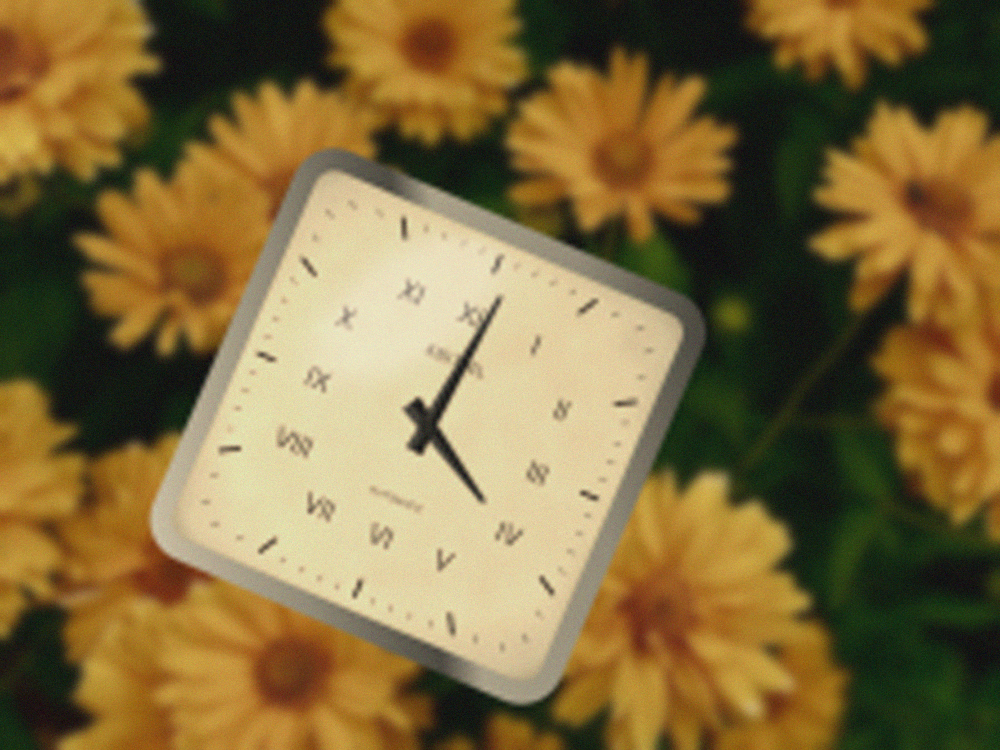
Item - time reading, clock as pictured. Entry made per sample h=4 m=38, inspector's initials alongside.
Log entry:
h=4 m=1
